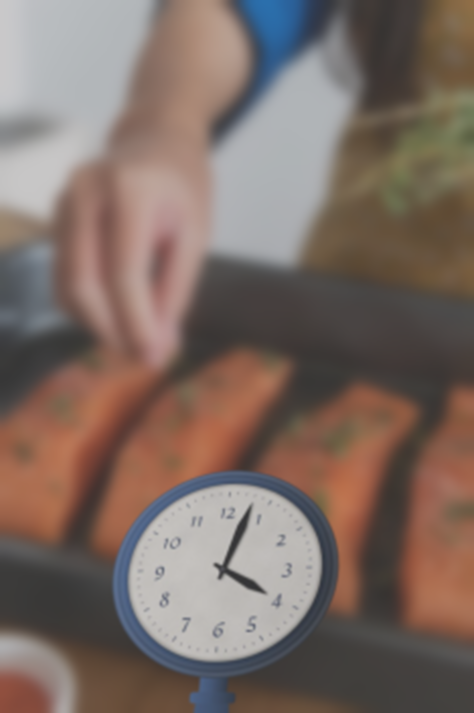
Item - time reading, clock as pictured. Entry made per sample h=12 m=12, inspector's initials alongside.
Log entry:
h=4 m=3
